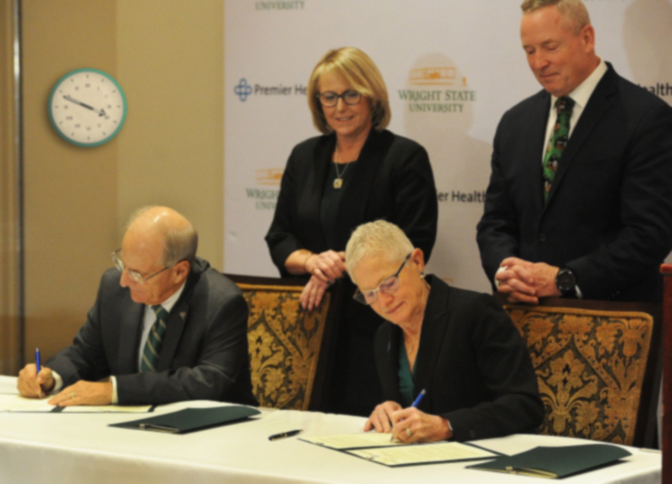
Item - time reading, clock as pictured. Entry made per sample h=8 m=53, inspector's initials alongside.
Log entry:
h=3 m=49
